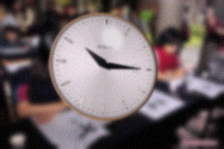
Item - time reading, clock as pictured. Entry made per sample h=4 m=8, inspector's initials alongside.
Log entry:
h=10 m=15
